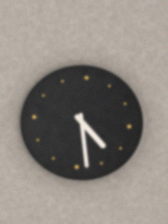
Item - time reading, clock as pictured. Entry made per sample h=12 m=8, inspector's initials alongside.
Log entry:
h=4 m=28
